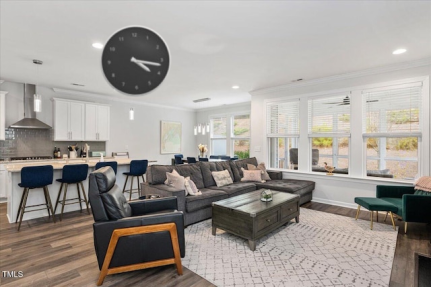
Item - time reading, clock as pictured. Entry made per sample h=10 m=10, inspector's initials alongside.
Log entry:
h=4 m=17
